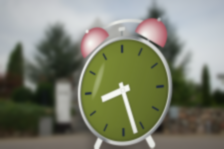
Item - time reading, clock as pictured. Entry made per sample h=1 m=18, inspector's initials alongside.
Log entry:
h=8 m=27
